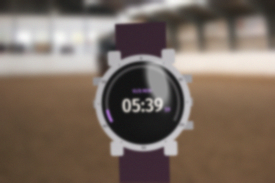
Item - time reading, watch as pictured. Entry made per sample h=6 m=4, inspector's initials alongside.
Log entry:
h=5 m=39
